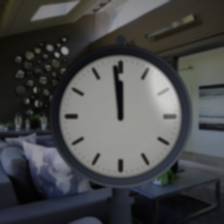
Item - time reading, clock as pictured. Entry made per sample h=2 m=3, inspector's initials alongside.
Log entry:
h=11 m=59
